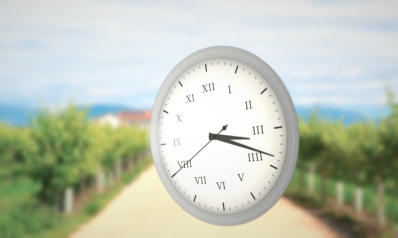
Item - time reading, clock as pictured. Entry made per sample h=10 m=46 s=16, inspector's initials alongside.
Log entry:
h=3 m=18 s=40
